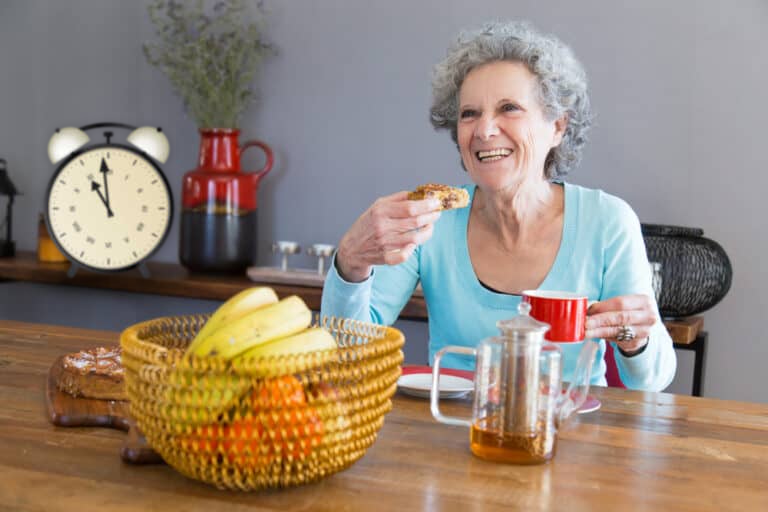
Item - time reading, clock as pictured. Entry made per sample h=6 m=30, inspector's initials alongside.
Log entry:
h=10 m=59
